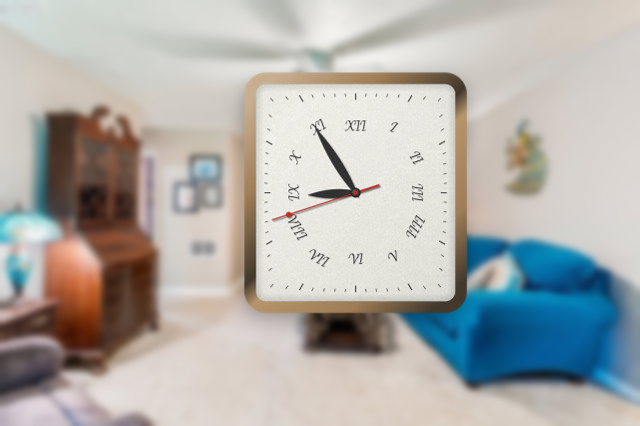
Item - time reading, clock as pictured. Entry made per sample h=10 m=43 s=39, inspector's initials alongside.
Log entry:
h=8 m=54 s=42
